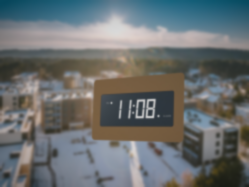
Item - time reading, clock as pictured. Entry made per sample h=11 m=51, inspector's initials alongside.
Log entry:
h=11 m=8
